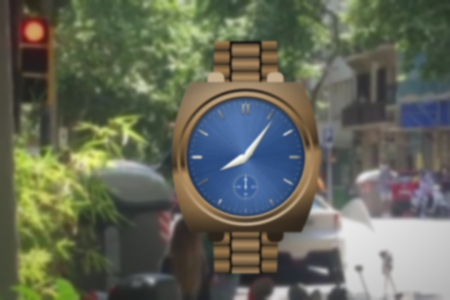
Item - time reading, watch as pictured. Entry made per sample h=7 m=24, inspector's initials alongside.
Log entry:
h=8 m=6
